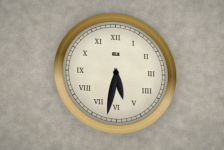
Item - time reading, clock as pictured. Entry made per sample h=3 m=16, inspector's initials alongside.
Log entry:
h=5 m=32
